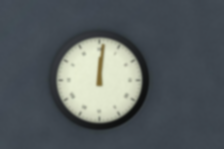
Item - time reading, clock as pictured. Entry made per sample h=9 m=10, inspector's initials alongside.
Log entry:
h=12 m=1
